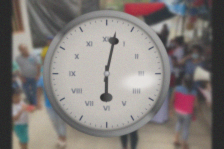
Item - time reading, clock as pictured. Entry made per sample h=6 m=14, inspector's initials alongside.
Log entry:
h=6 m=2
